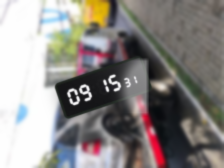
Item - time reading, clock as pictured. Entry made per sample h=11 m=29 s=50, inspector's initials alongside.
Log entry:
h=9 m=15 s=31
